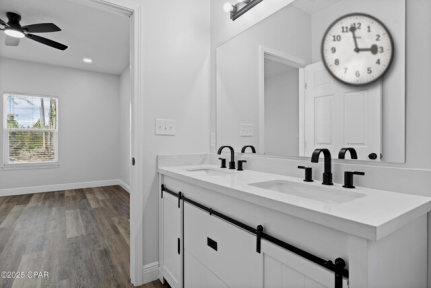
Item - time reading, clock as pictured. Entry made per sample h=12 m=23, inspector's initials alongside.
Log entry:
h=2 m=58
